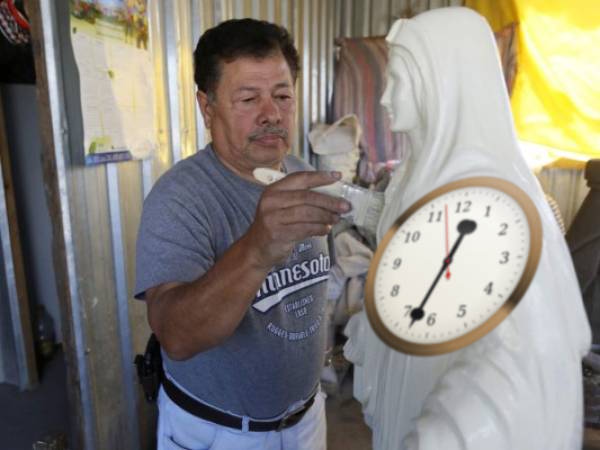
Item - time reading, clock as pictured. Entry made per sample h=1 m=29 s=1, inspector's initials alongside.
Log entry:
h=12 m=32 s=57
